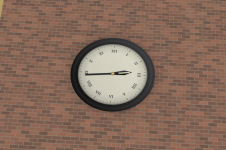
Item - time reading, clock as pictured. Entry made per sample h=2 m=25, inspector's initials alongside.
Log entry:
h=2 m=44
